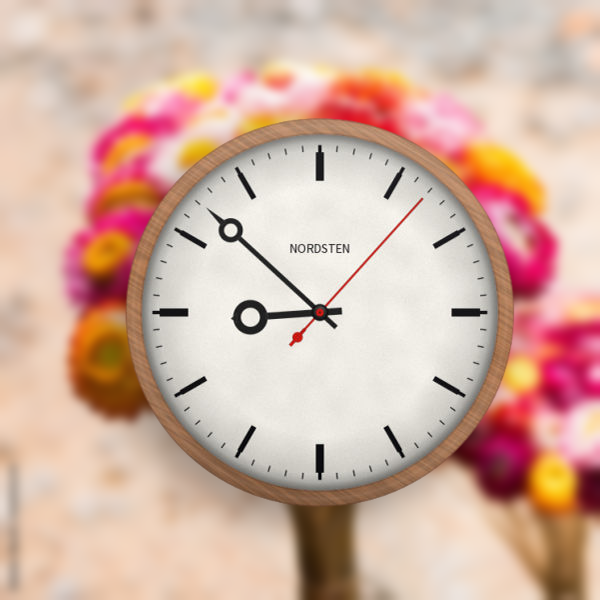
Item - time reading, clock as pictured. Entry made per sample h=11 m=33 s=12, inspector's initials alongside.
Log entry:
h=8 m=52 s=7
